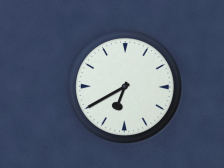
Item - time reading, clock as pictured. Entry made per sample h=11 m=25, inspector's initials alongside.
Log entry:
h=6 m=40
